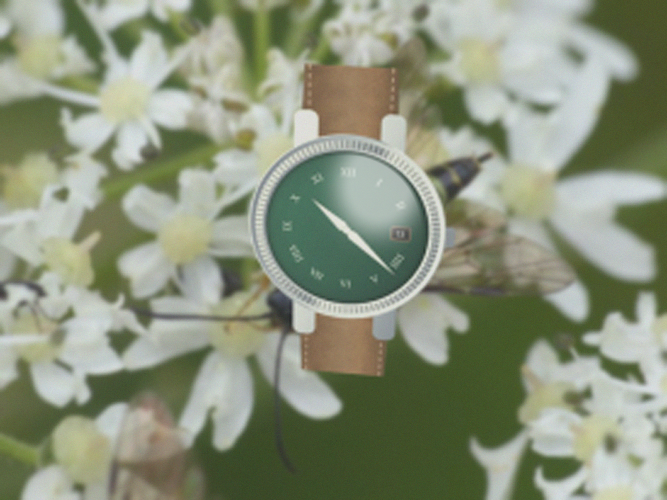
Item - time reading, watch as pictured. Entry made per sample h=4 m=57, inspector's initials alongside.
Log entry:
h=10 m=22
